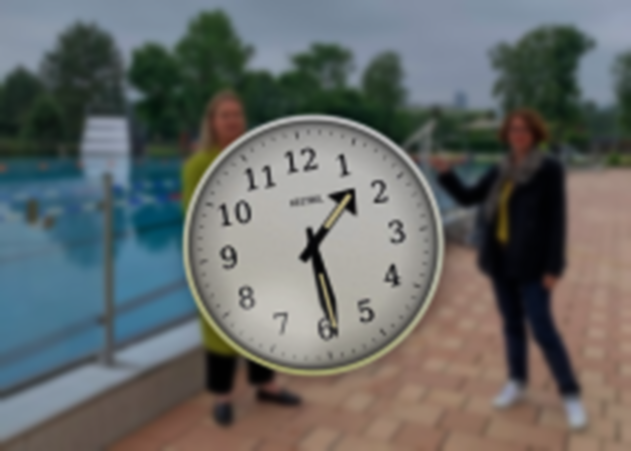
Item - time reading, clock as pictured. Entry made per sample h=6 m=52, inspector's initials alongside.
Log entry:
h=1 m=29
